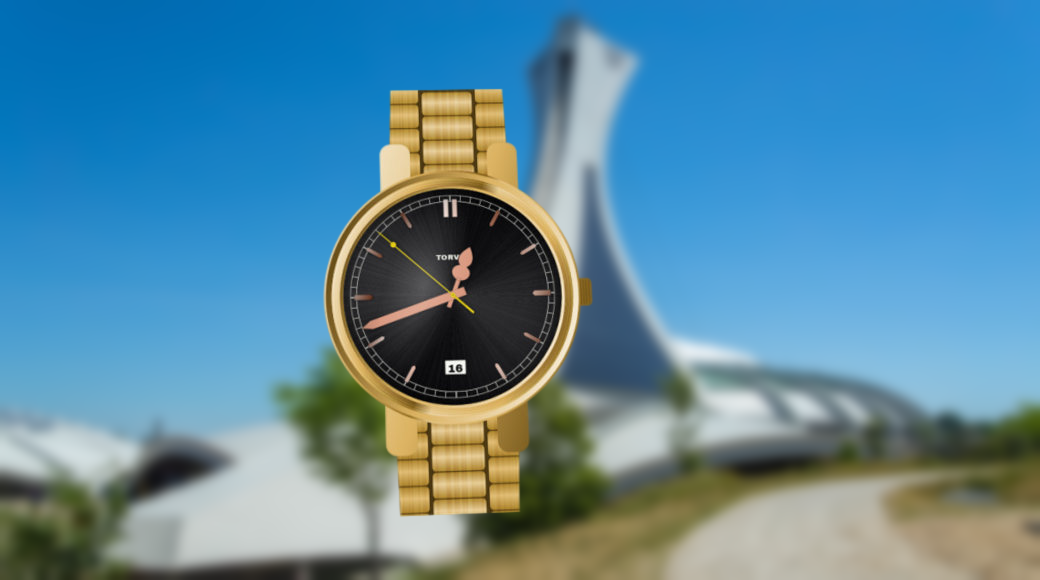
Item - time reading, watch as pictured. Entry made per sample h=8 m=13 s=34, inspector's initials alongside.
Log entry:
h=12 m=41 s=52
